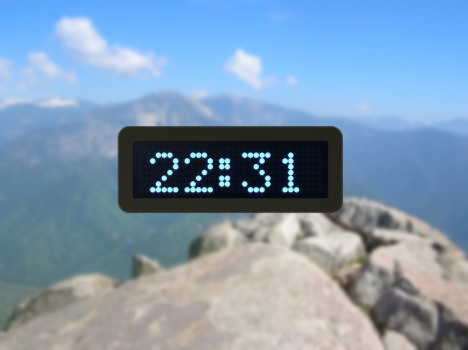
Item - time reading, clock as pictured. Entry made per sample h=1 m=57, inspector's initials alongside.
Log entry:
h=22 m=31
